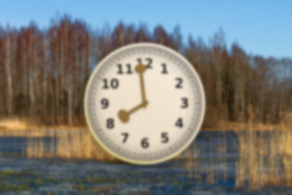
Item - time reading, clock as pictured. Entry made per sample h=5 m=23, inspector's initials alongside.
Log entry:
h=7 m=59
